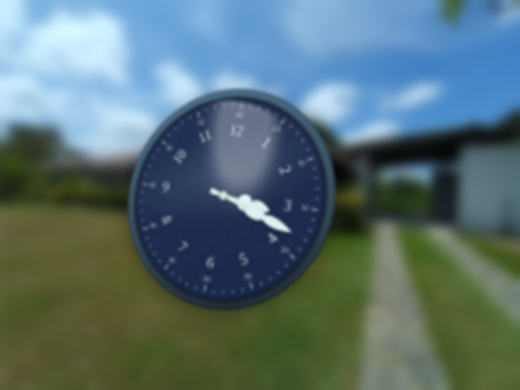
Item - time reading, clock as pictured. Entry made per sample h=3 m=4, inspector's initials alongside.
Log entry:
h=3 m=18
